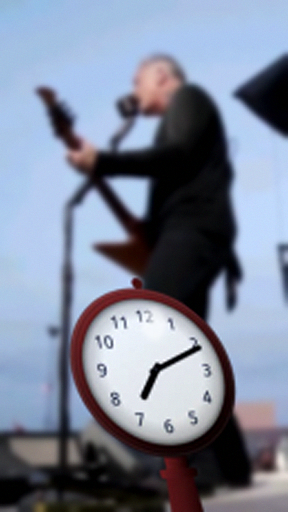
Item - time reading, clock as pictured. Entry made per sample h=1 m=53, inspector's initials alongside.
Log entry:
h=7 m=11
